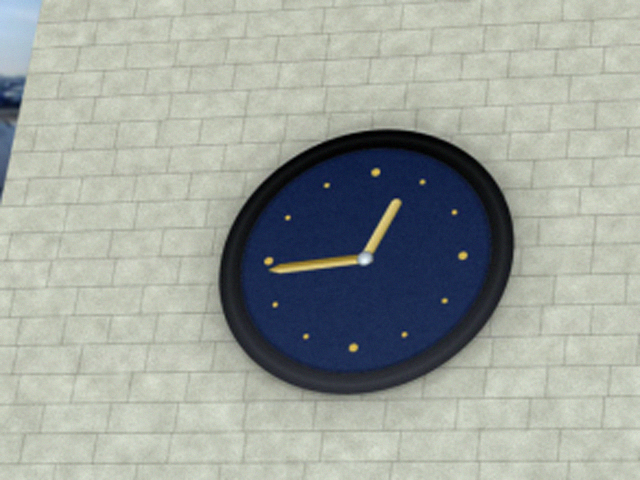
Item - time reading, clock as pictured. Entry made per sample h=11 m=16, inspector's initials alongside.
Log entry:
h=12 m=44
